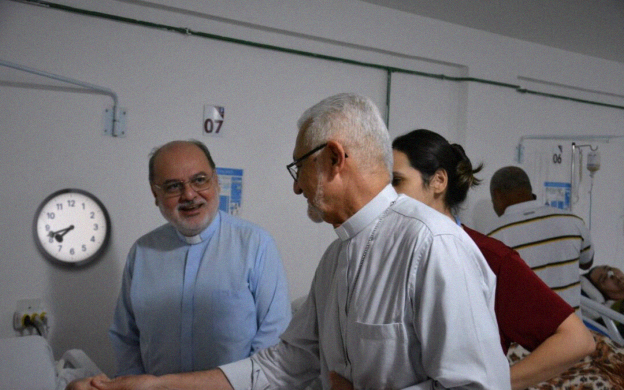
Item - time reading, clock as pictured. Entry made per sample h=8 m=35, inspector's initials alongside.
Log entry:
h=7 m=42
